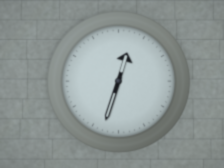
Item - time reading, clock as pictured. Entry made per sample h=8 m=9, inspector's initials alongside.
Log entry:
h=12 m=33
